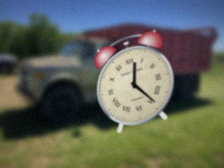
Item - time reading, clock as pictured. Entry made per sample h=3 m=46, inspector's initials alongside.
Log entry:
h=12 m=24
